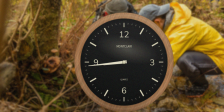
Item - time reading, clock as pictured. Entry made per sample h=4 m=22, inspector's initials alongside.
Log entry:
h=8 m=44
